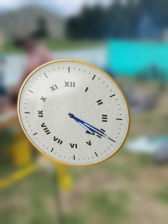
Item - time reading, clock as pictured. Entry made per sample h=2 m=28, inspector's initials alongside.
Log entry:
h=4 m=20
